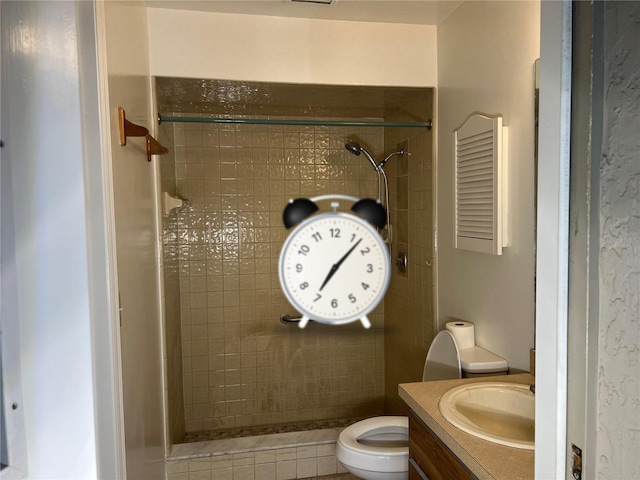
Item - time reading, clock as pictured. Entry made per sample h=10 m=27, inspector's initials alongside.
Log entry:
h=7 m=7
